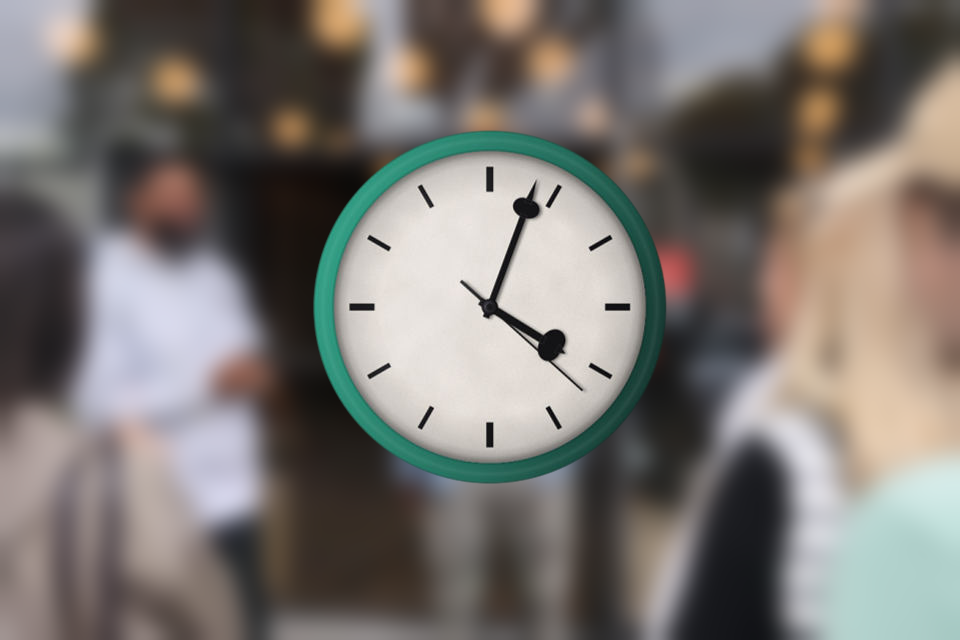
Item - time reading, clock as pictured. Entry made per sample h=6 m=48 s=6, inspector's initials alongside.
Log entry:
h=4 m=3 s=22
